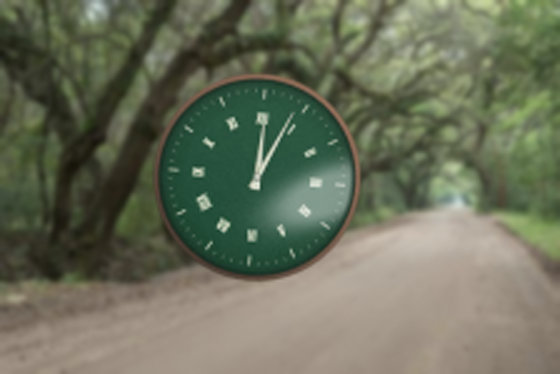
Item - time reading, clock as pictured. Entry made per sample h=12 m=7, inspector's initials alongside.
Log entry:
h=12 m=4
